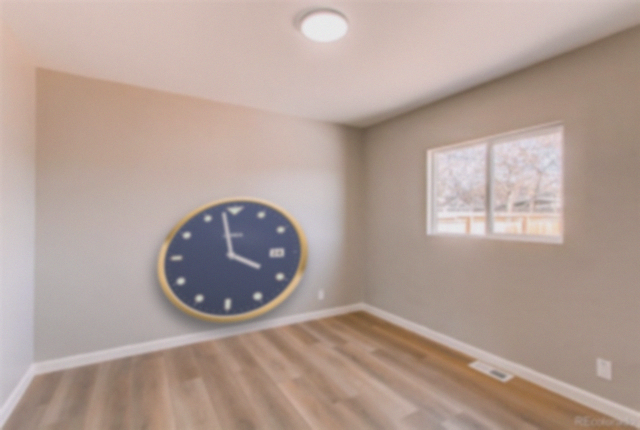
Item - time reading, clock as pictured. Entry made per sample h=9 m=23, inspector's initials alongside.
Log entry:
h=3 m=58
